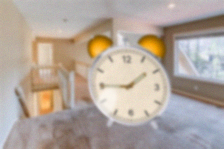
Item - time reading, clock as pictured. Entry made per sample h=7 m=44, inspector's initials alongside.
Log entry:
h=1 m=45
